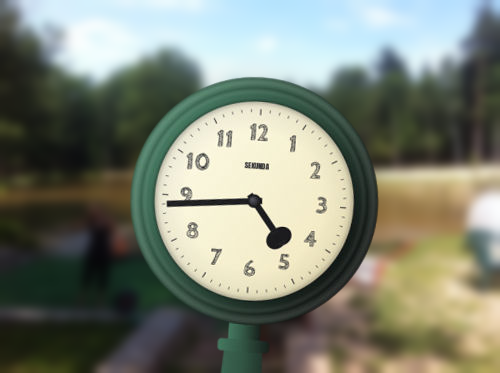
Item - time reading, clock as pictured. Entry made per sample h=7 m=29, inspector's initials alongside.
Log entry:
h=4 m=44
